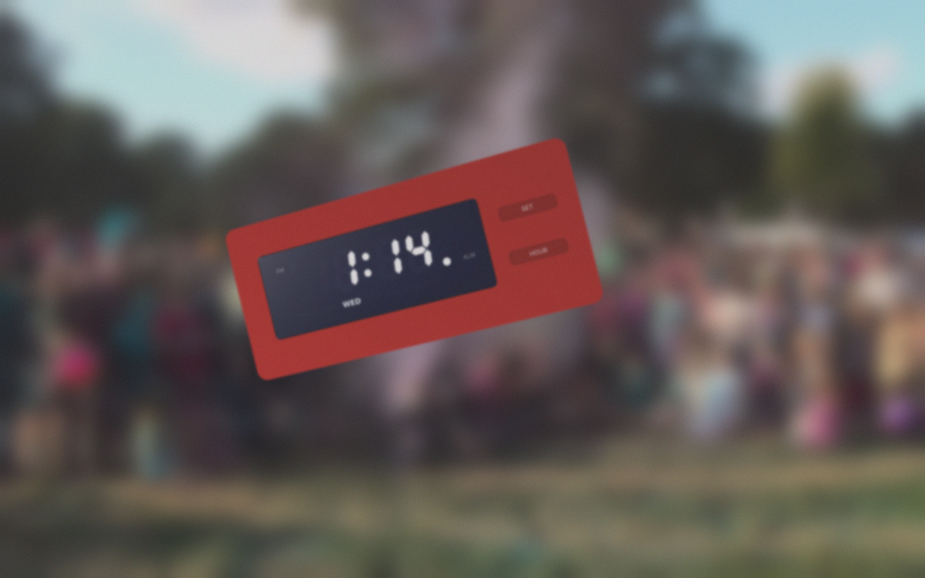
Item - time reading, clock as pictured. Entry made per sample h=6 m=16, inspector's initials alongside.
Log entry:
h=1 m=14
